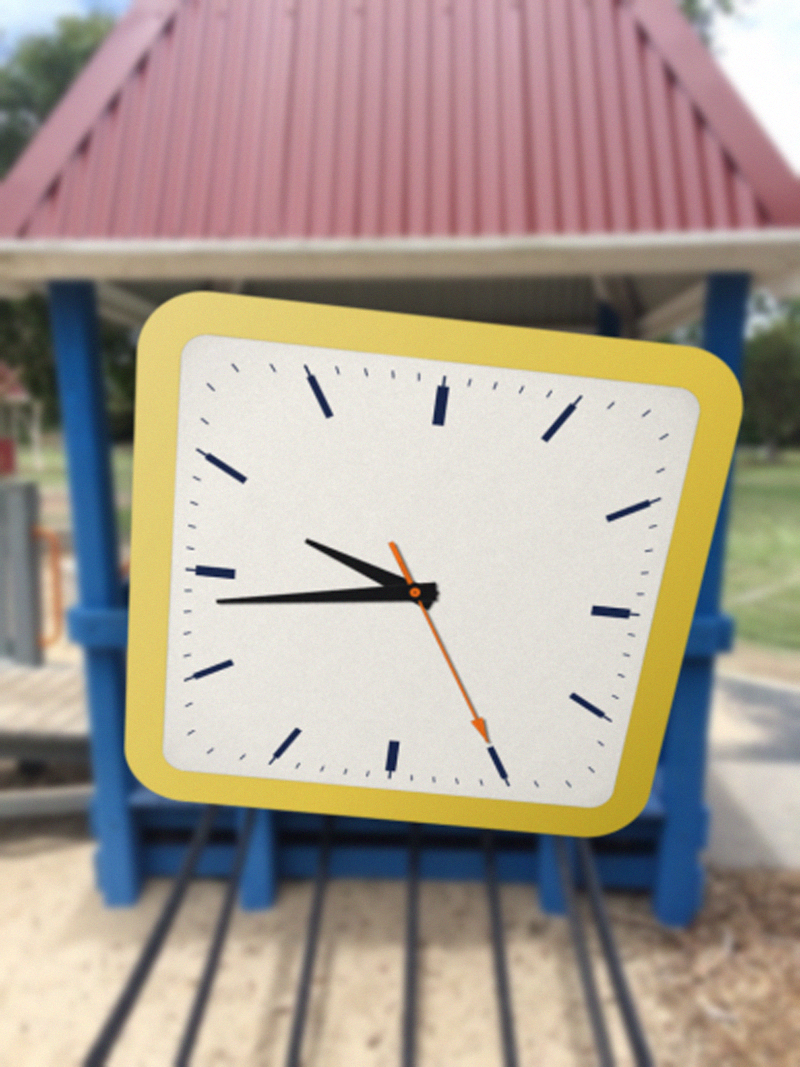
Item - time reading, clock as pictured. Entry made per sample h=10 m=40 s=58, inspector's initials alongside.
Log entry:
h=9 m=43 s=25
